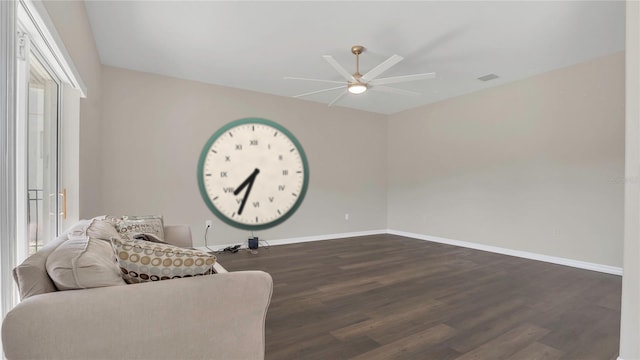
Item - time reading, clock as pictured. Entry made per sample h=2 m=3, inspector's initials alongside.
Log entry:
h=7 m=34
